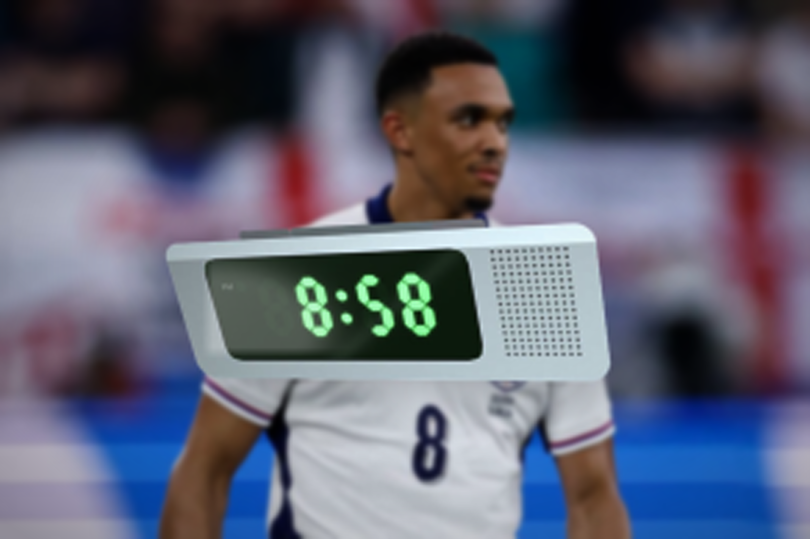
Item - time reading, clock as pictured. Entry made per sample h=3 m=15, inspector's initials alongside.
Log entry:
h=8 m=58
